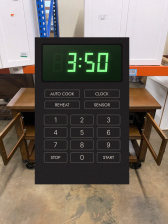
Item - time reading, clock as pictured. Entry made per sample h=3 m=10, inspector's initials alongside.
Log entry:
h=3 m=50
